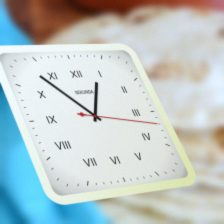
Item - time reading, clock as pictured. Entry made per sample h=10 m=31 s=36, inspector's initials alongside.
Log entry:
h=12 m=53 s=17
